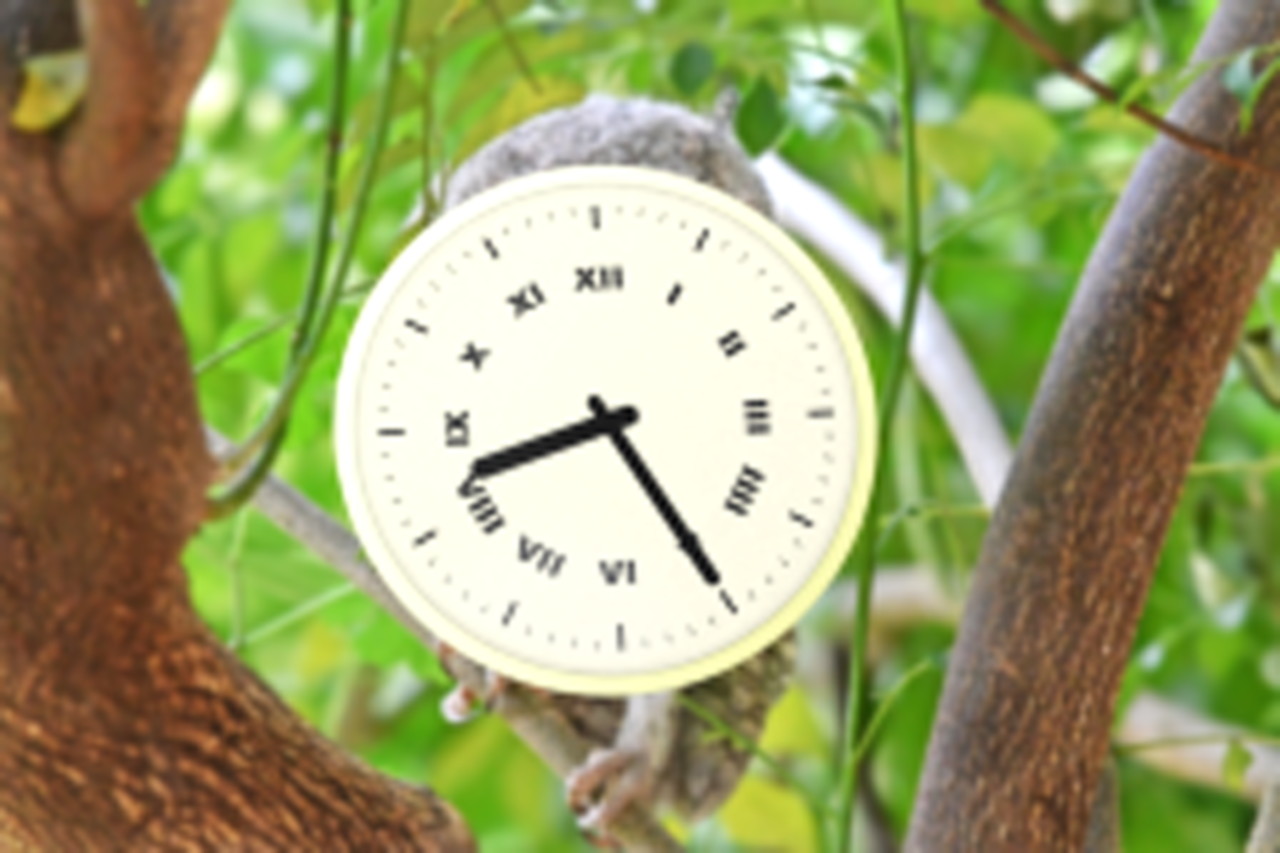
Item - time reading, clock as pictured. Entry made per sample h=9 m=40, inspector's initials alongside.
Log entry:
h=8 m=25
